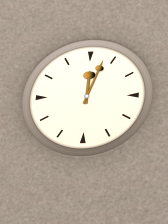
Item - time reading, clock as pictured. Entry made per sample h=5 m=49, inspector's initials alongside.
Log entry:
h=12 m=3
